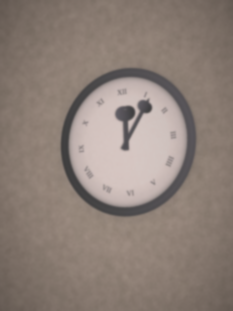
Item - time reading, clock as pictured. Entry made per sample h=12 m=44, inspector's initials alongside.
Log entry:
h=12 m=6
